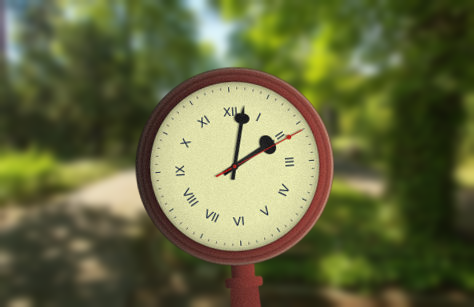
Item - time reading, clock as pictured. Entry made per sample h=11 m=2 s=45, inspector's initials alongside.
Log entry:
h=2 m=2 s=11
